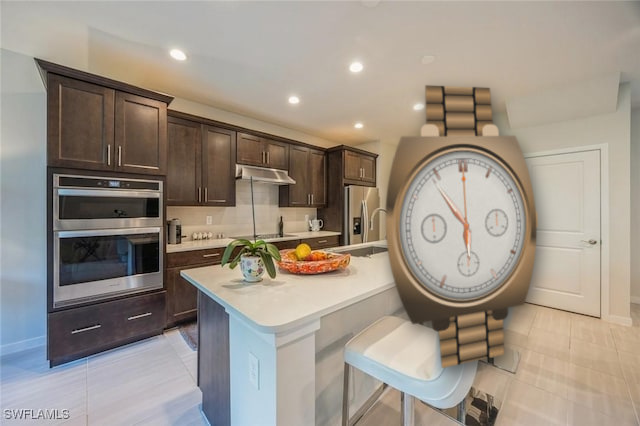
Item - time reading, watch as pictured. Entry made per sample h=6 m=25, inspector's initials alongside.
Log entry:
h=5 m=54
